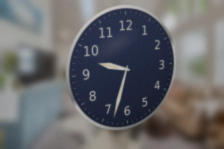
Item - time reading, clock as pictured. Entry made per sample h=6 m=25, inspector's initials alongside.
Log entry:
h=9 m=33
